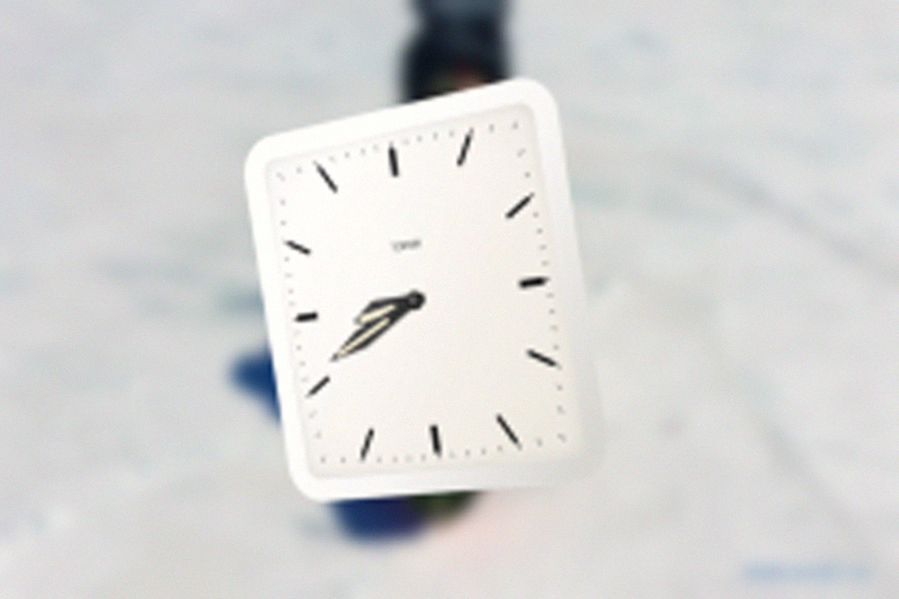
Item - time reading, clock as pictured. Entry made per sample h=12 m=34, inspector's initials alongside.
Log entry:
h=8 m=41
